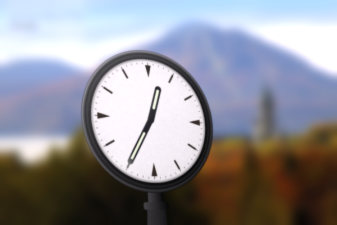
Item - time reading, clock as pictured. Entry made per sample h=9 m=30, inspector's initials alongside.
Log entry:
h=12 m=35
